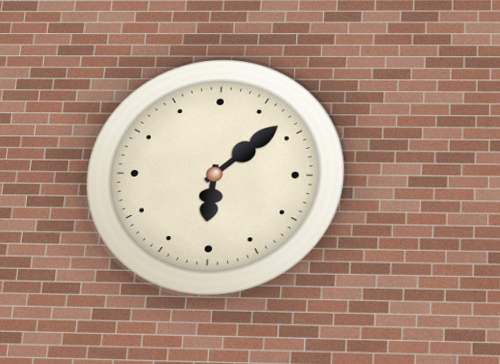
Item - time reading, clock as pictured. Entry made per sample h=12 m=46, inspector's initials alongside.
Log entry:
h=6 m=8
